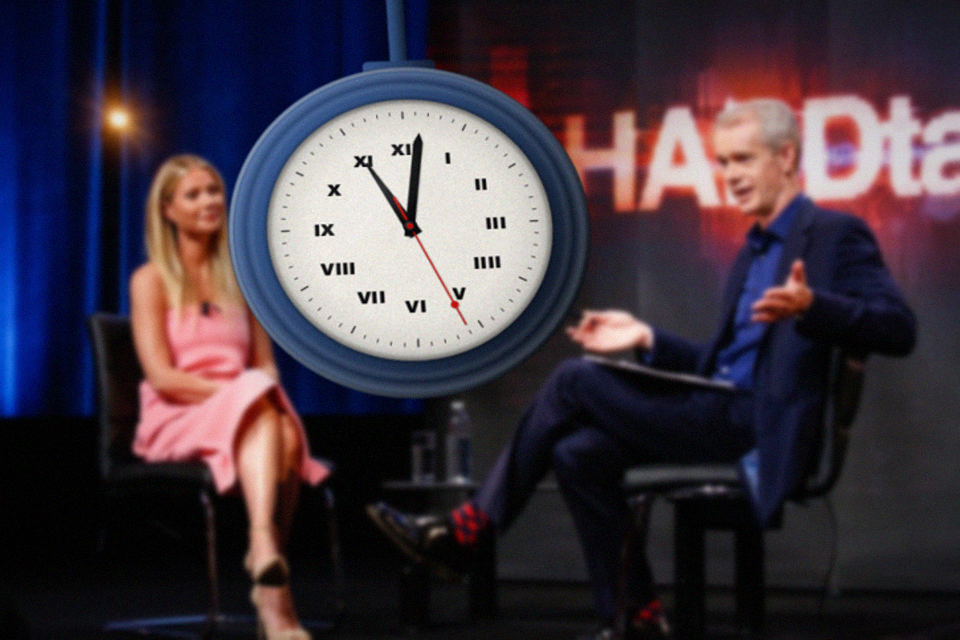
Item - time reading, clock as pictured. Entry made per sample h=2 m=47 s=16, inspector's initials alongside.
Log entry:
h=11 m=1 s=26
